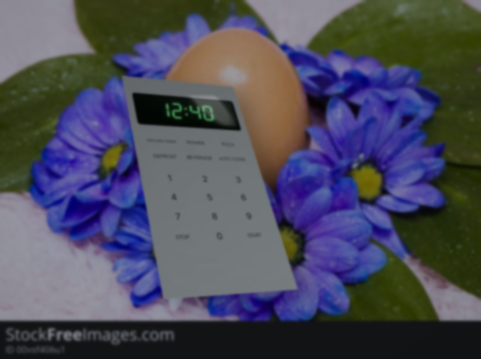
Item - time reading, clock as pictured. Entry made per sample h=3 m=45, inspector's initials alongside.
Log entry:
h=12 m=40
